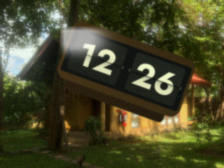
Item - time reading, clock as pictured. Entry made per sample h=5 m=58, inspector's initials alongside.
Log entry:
h=12 m=26
